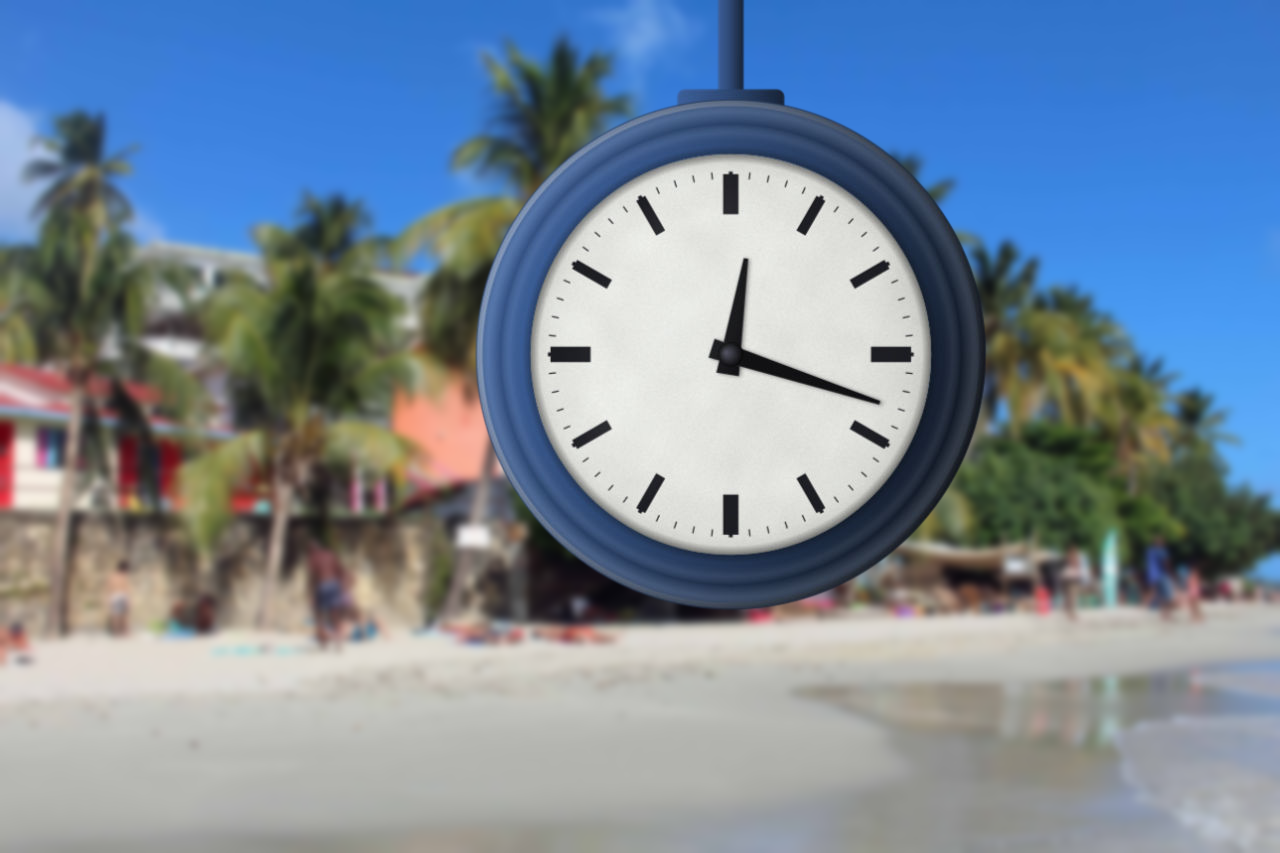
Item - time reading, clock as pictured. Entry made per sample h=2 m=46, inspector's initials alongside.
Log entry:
h=12 m=18
